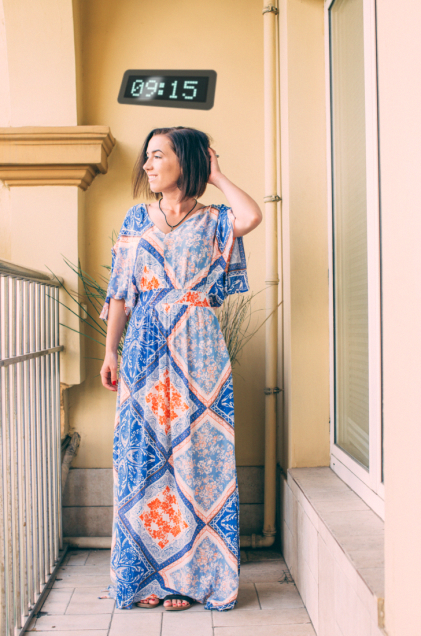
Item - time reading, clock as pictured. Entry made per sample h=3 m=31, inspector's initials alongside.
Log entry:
h=9 m=15
